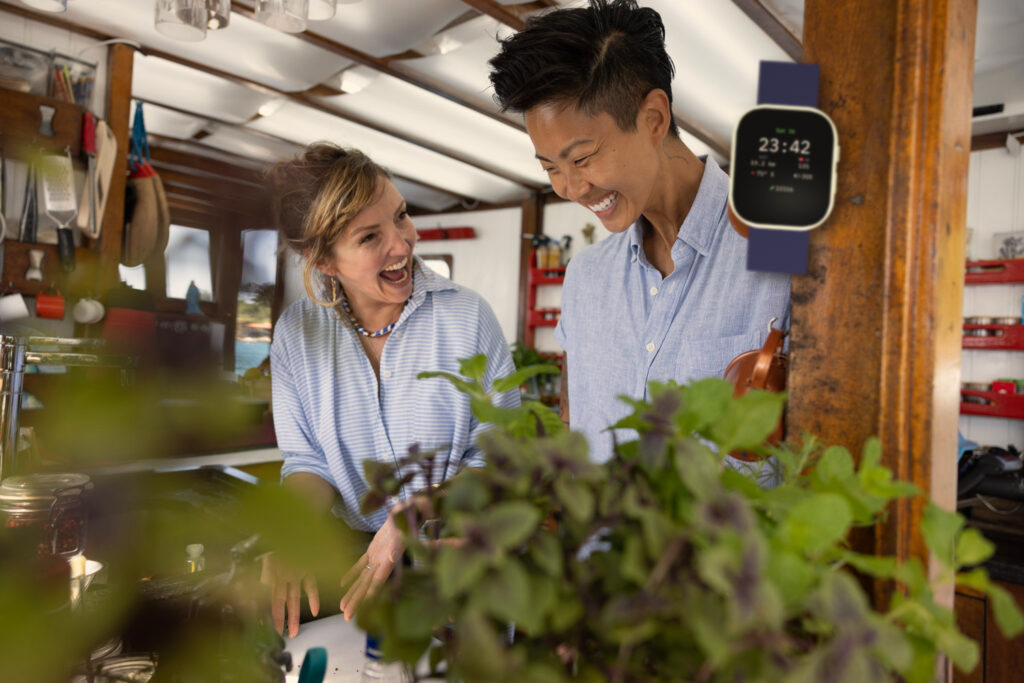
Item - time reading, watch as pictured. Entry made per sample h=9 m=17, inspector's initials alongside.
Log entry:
h=23 m=42
